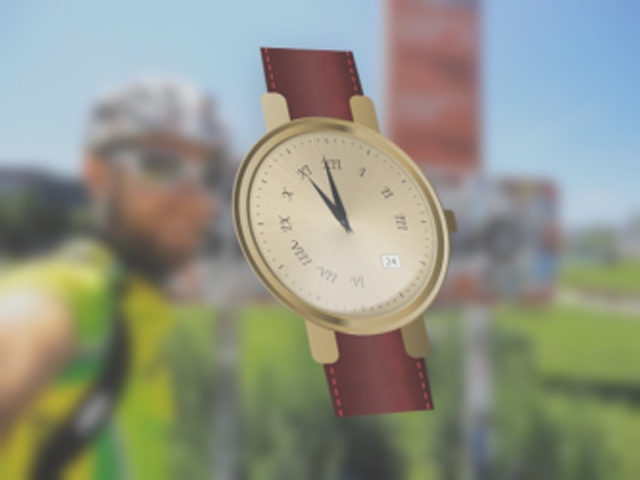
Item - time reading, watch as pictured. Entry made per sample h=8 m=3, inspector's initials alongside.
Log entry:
h=10 m=59
